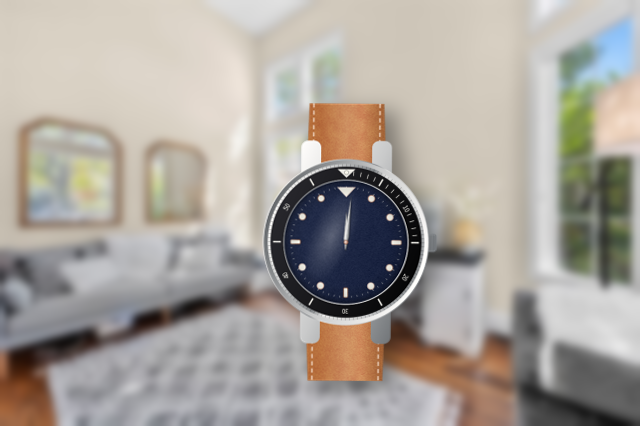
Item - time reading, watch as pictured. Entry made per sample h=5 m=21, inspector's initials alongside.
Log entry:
h=12 m=1
